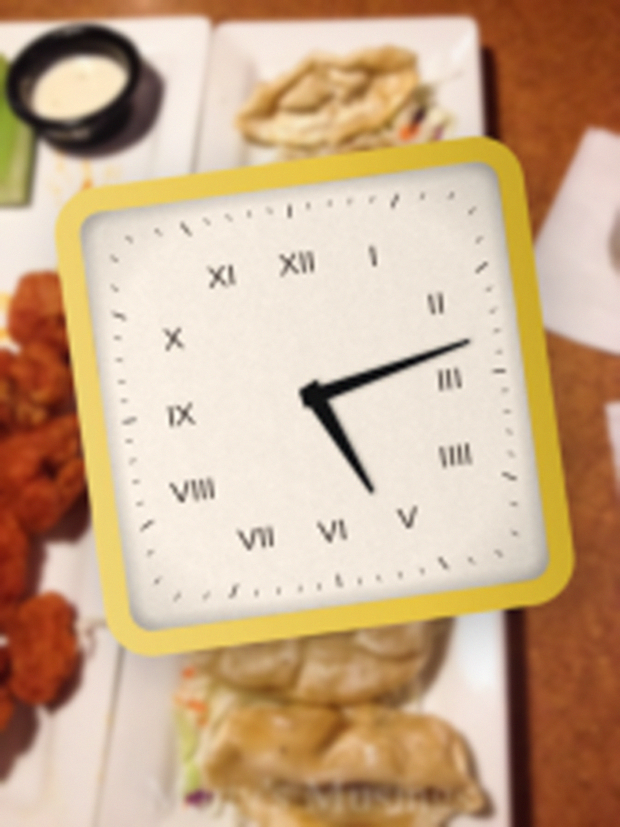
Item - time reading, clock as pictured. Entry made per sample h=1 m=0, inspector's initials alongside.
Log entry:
h=5 m=13
